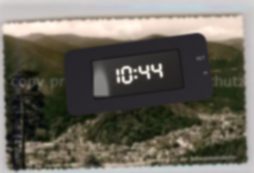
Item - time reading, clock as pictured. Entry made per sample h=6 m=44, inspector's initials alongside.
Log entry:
h=10 m=44
